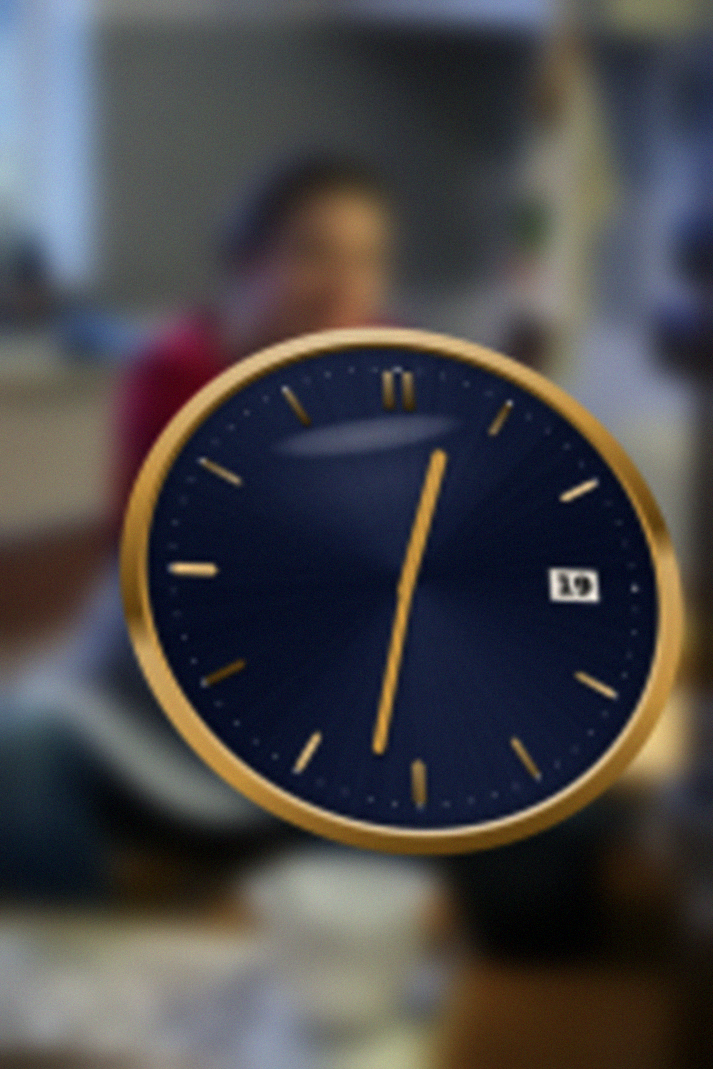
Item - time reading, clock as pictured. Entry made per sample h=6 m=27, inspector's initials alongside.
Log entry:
h=12 m=32
